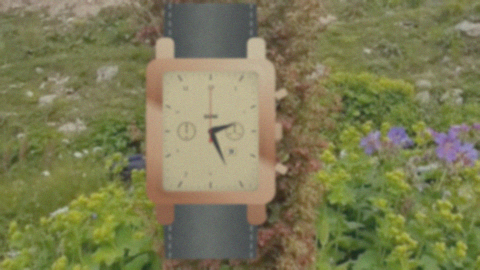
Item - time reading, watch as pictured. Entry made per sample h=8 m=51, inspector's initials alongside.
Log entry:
h=2 m=26
